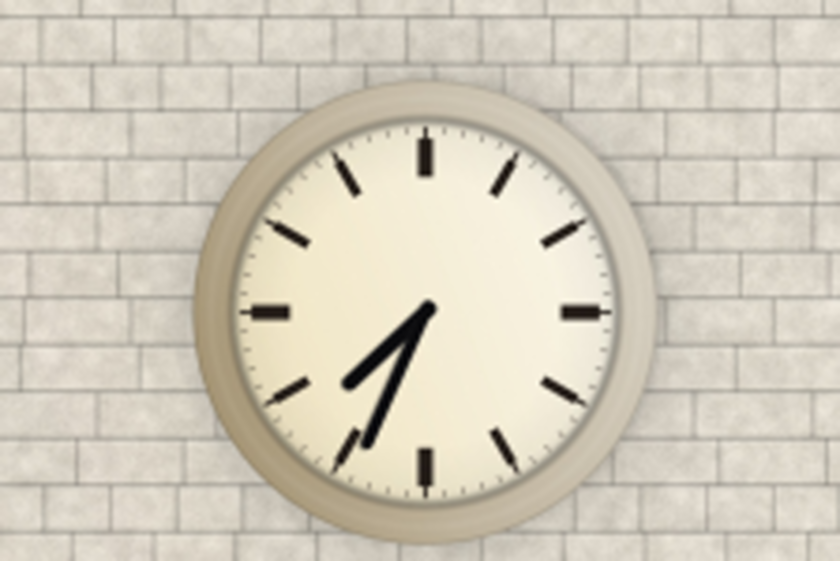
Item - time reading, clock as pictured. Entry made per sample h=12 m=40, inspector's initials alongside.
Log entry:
h=7 m=34
